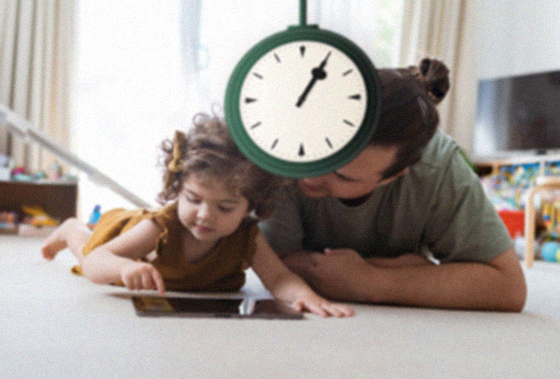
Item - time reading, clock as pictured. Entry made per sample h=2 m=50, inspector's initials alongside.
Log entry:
h=1 m=5
